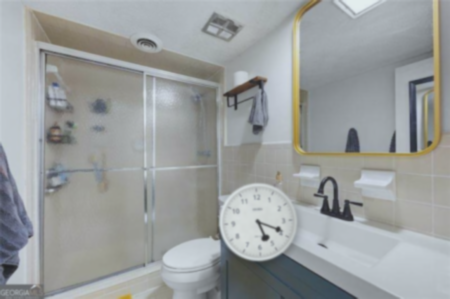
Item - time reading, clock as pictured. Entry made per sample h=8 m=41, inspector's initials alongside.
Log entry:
h=5 m=19
